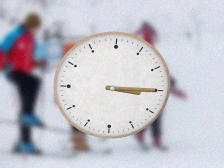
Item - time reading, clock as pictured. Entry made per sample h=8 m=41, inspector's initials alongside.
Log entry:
h=3 m=15
